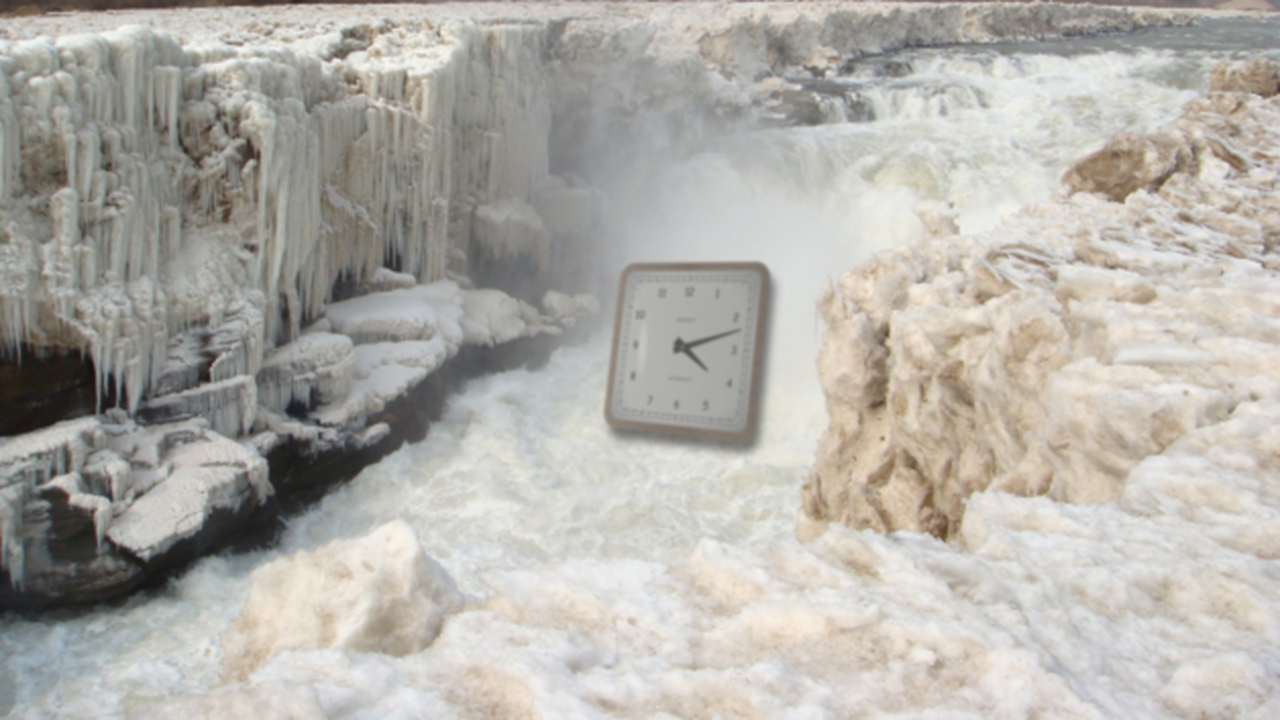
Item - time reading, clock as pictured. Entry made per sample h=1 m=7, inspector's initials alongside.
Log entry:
h=4 m=12
